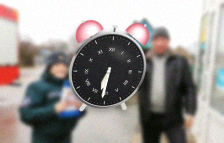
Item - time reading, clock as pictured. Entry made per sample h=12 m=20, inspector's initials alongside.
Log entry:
h=6 m=31
